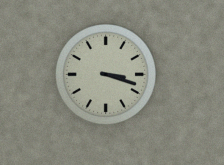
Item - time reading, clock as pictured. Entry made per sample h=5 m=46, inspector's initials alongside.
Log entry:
h=3 m=18
